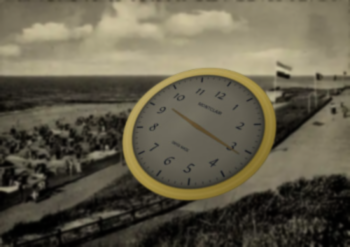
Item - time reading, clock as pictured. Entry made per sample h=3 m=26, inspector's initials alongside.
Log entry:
h=9 m=16
